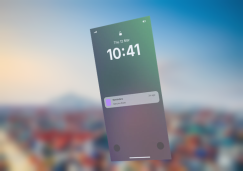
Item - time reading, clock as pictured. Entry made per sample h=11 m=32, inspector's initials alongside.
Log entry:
h=10 m=41
